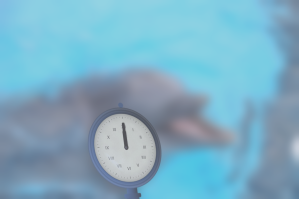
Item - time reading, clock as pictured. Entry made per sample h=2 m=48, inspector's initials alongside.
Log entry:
h=12 m=0
